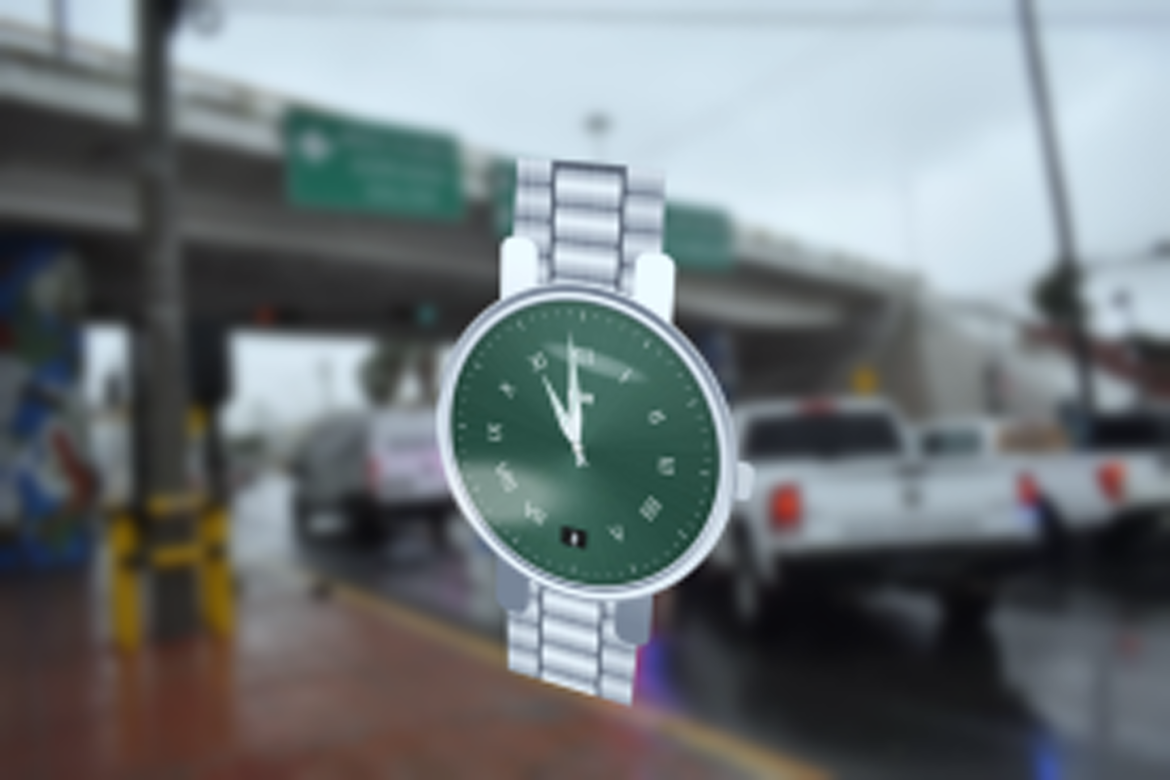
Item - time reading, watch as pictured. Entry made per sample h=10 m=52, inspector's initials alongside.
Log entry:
h=10 m=59
